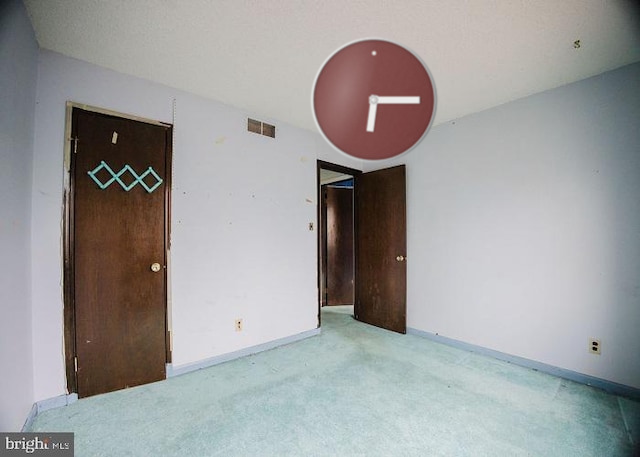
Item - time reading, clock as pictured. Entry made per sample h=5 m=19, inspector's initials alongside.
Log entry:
h=6 m=15
